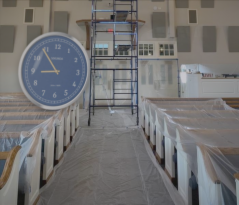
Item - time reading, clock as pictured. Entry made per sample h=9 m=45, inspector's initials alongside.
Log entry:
h=8 m=54
